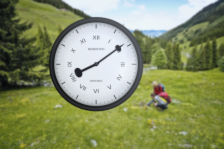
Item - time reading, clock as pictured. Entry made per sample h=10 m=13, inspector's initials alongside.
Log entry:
h=8 m=9
